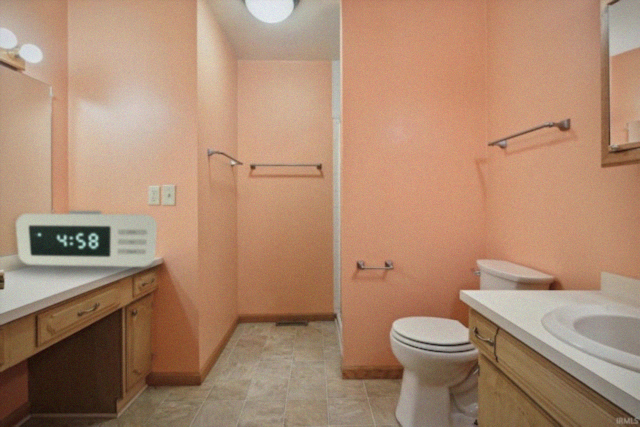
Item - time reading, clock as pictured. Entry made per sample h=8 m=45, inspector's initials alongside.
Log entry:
h=4 m=58
